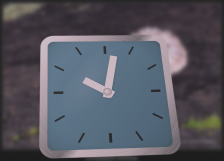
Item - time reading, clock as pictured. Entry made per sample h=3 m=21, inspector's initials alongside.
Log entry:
h=10 m=2
